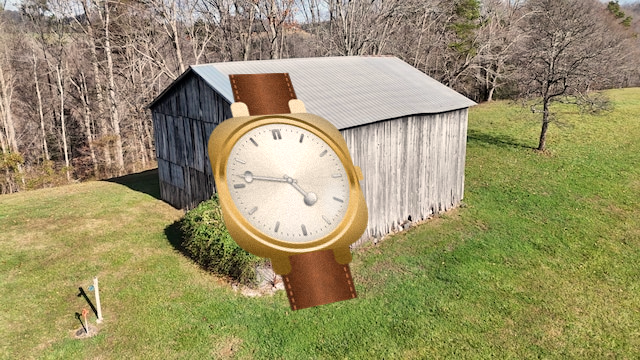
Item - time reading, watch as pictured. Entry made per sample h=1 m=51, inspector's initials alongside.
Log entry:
h=4 m=47
